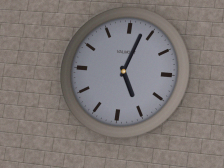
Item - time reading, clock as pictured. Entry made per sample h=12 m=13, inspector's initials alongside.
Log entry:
h=5 m=3
